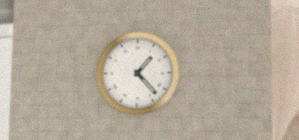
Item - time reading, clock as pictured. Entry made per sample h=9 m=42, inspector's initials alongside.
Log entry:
h=1 m=23
